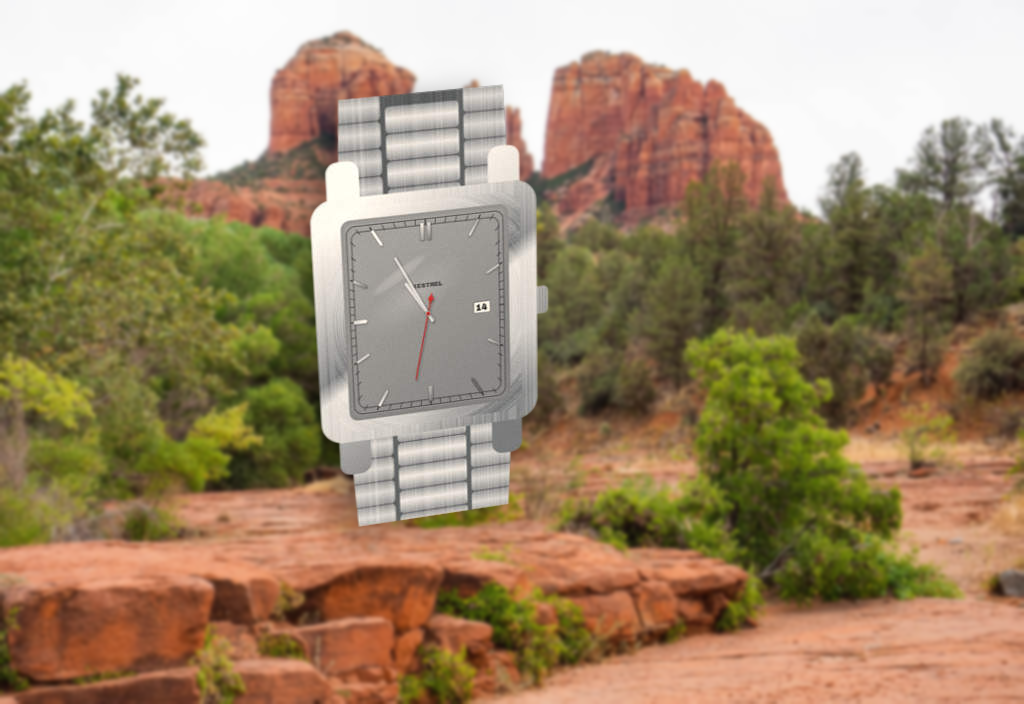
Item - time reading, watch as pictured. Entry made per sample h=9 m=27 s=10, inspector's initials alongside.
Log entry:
h=10 m=55 s=32
